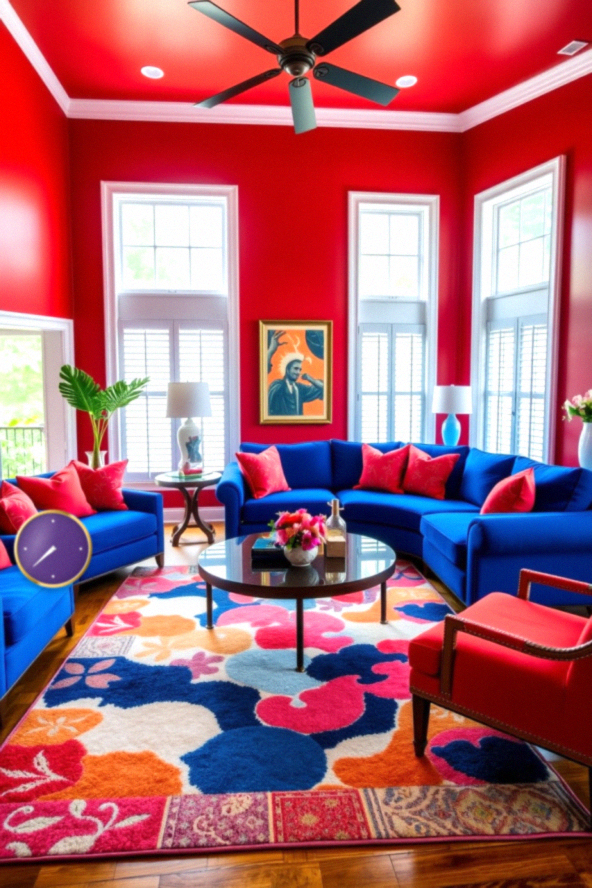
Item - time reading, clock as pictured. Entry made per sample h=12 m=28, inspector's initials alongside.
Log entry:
h=7 m=38
